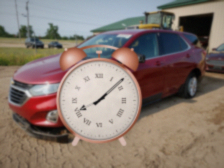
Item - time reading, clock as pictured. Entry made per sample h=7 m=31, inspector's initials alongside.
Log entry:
h=8 m=8
